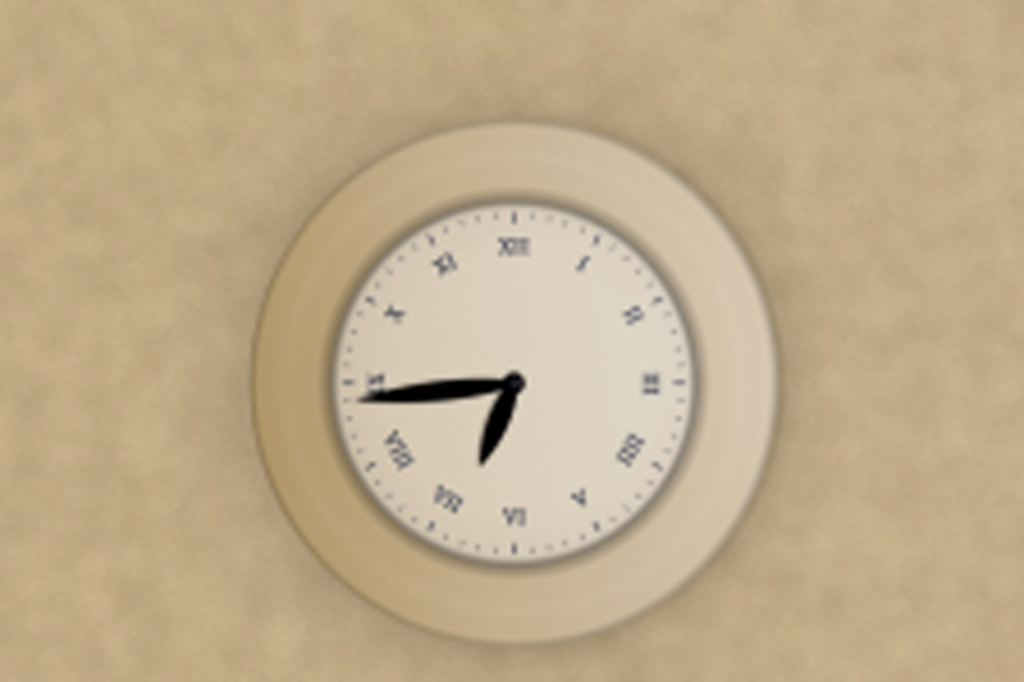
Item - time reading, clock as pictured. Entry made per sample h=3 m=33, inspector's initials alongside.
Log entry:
h=6 m=44
